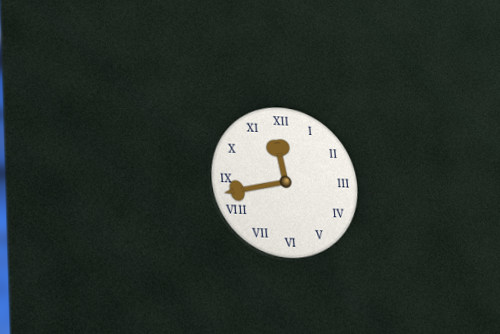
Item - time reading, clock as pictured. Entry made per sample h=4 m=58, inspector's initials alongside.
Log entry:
h=11 m=43
